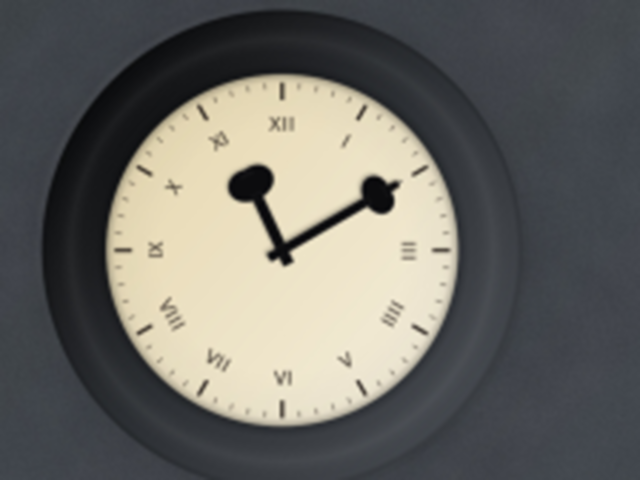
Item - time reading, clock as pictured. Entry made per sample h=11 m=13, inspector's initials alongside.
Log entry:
h=11 m=10
